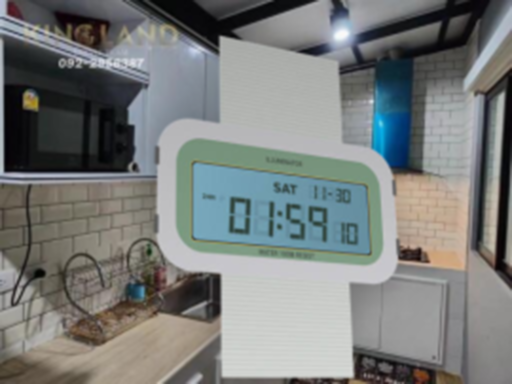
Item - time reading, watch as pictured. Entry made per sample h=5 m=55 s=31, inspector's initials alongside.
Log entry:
h=1 m=59 s=10
